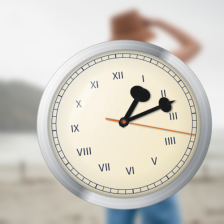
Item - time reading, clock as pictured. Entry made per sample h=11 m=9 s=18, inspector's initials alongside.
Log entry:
h=1 m=12 s=18
